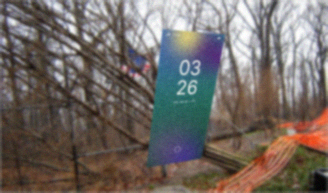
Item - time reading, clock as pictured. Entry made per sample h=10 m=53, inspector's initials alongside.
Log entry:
h=3 m=26
